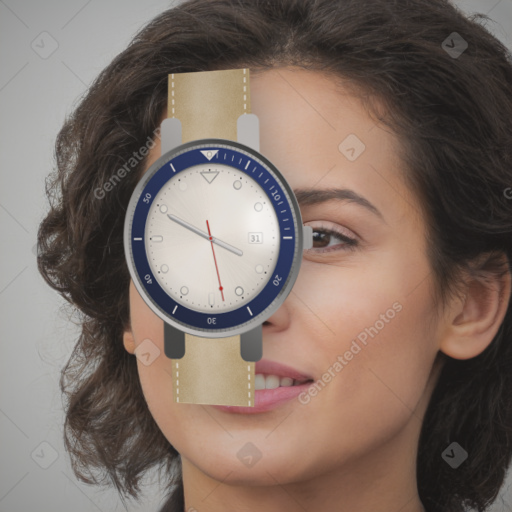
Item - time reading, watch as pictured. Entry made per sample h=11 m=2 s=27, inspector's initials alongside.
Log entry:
h=3 m=49 s=28
